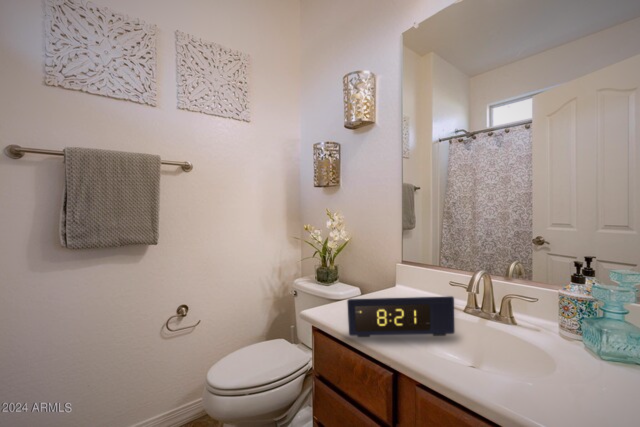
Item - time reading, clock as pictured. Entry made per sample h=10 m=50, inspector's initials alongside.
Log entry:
h=8 m=21
